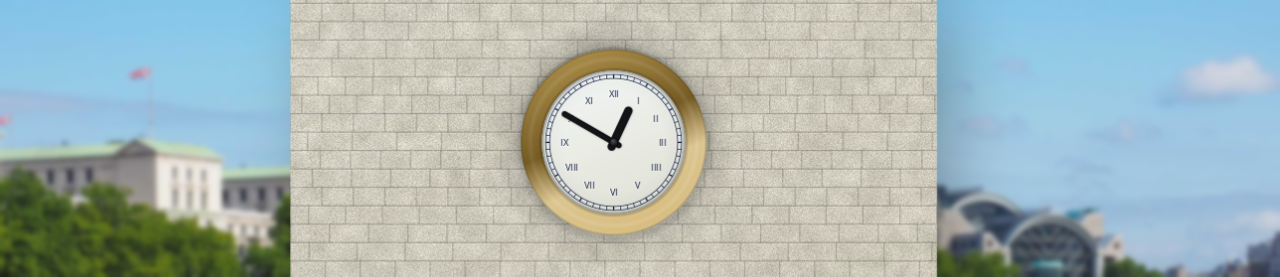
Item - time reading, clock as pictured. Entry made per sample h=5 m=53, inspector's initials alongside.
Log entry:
h=12 m=50
